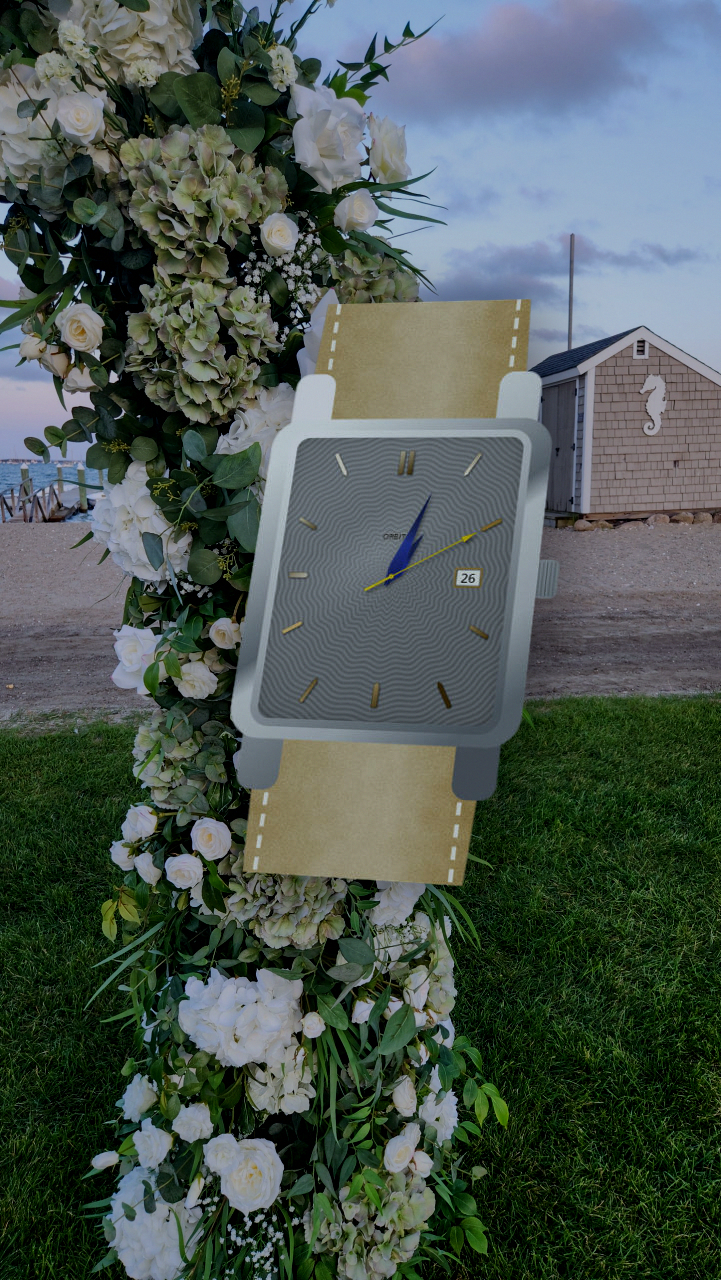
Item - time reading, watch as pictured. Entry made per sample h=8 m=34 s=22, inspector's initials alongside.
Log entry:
h=1 m=3 s=10
